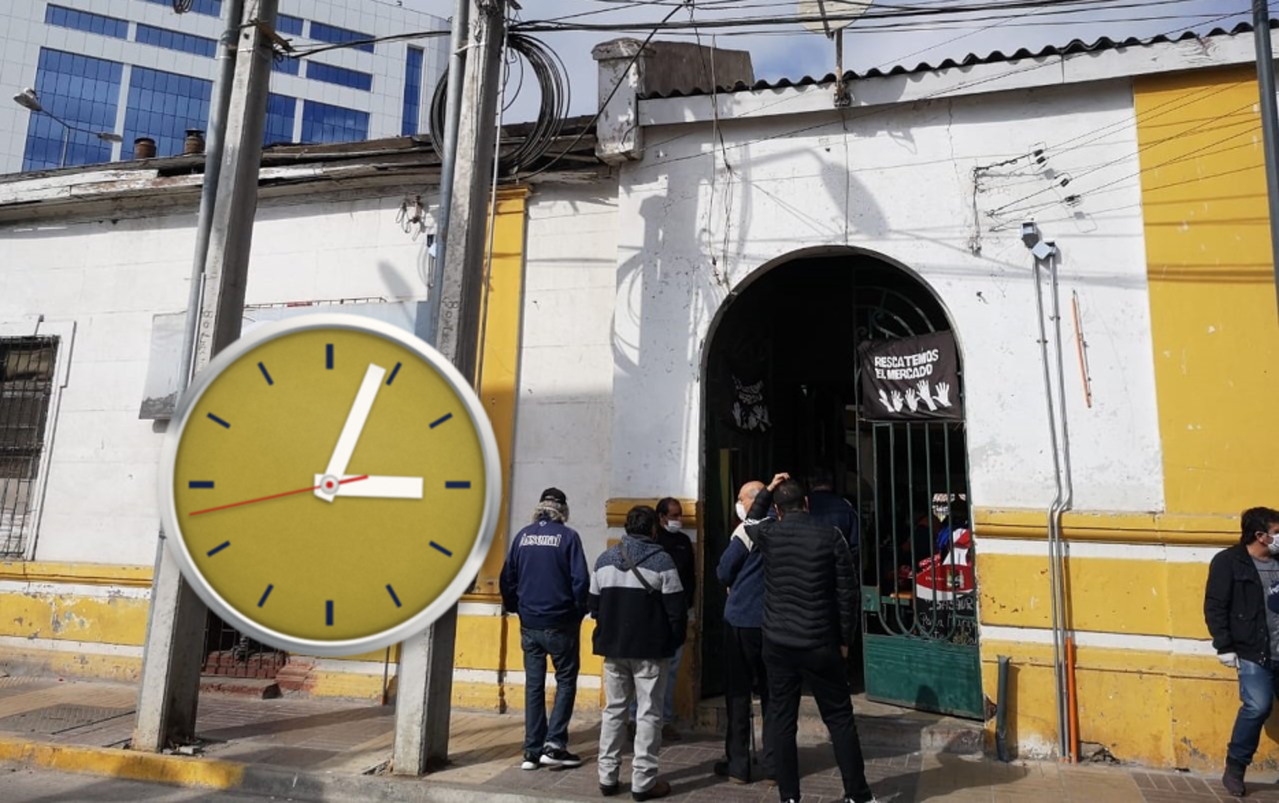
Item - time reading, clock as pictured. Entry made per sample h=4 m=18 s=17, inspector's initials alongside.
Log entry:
h=3 m=3 s=43
